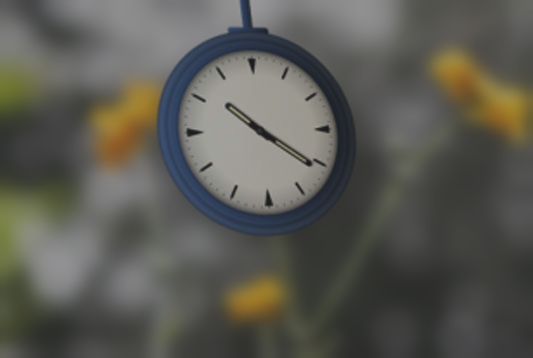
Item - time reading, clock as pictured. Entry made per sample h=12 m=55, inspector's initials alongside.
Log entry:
h=10 m=21
